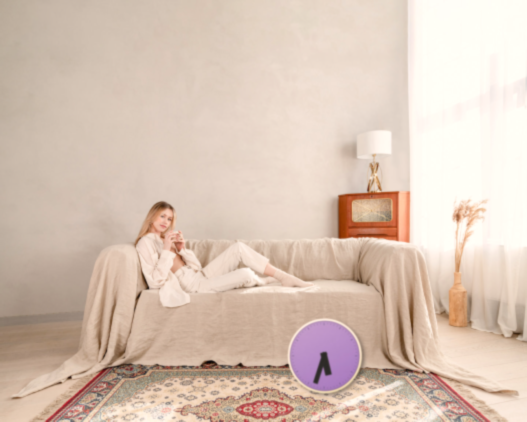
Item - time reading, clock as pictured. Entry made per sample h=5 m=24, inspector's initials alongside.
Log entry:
h=5 m=33
